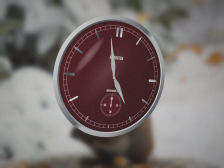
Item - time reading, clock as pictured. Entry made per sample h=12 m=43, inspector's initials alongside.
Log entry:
h=4 m=58
